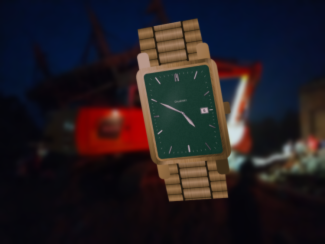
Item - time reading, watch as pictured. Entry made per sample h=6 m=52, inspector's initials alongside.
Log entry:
h=4 m=50
